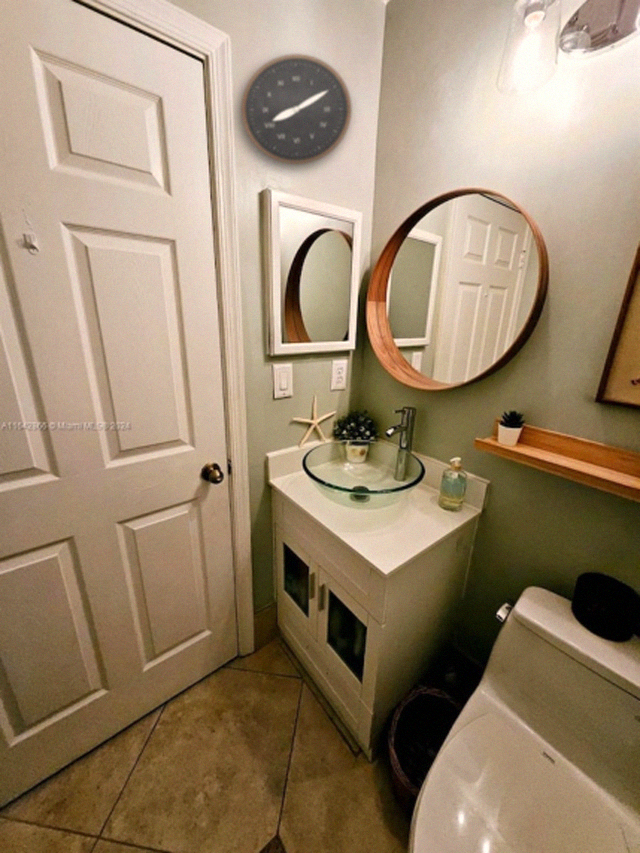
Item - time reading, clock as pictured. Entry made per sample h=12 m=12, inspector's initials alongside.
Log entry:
h=8 m=10
